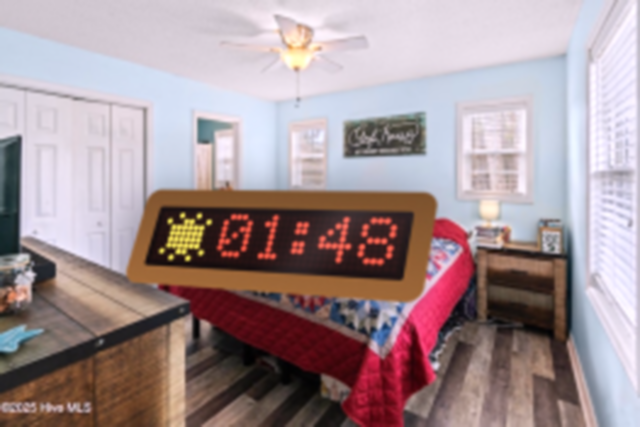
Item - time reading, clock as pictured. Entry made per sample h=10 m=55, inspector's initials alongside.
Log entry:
h=1 m=48
